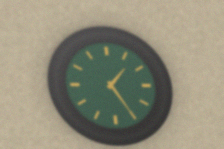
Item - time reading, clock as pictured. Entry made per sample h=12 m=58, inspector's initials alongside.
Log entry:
h=1 m=25
